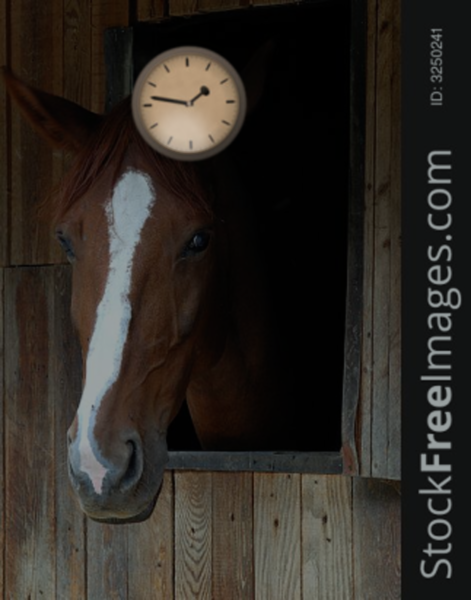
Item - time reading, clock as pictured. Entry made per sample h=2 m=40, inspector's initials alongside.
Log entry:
h=1 m=47
